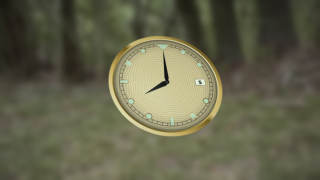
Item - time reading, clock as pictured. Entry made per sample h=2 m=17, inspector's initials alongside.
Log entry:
h=8 m=0
